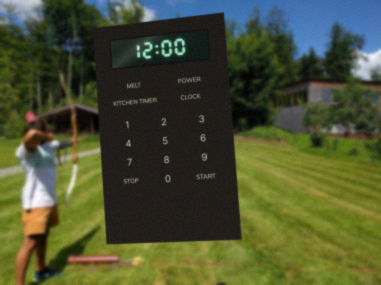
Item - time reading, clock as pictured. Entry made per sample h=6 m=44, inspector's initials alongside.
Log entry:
h=12 m=0
